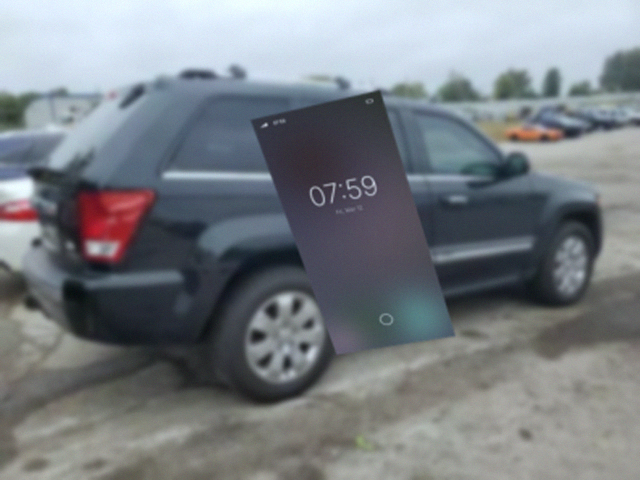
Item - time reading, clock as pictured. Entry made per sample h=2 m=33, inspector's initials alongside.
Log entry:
h=7 m=59
